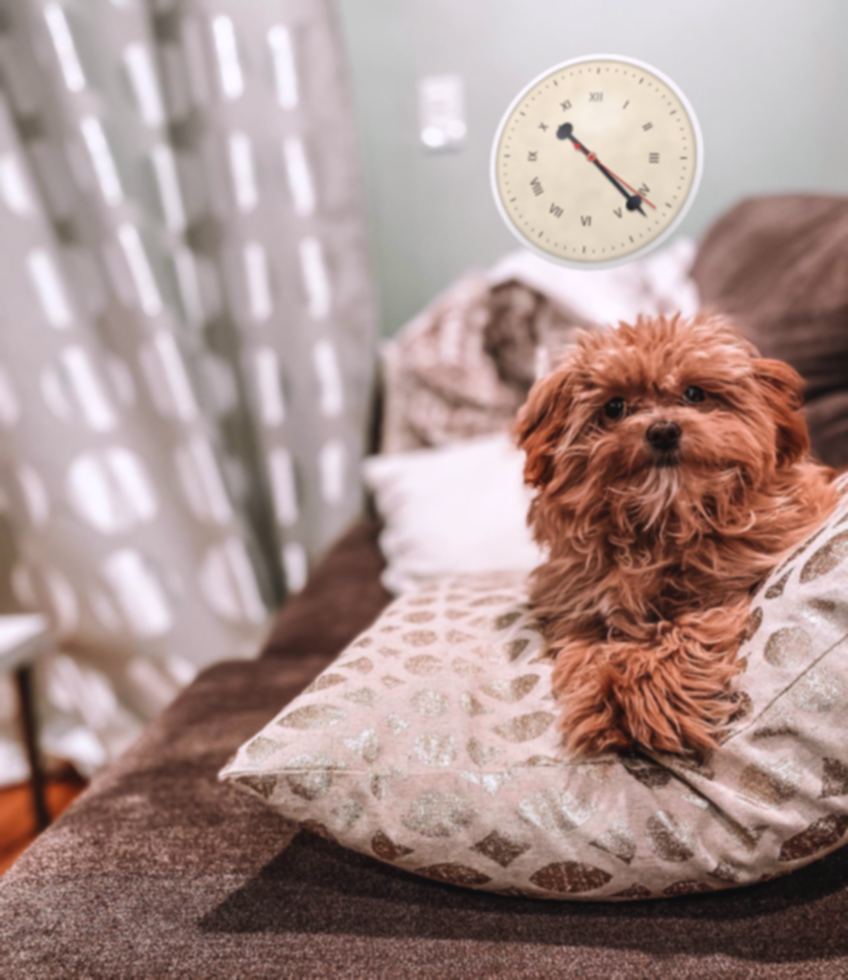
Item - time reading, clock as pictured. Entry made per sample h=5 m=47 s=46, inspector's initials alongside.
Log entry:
h=10 m=22 s=21
